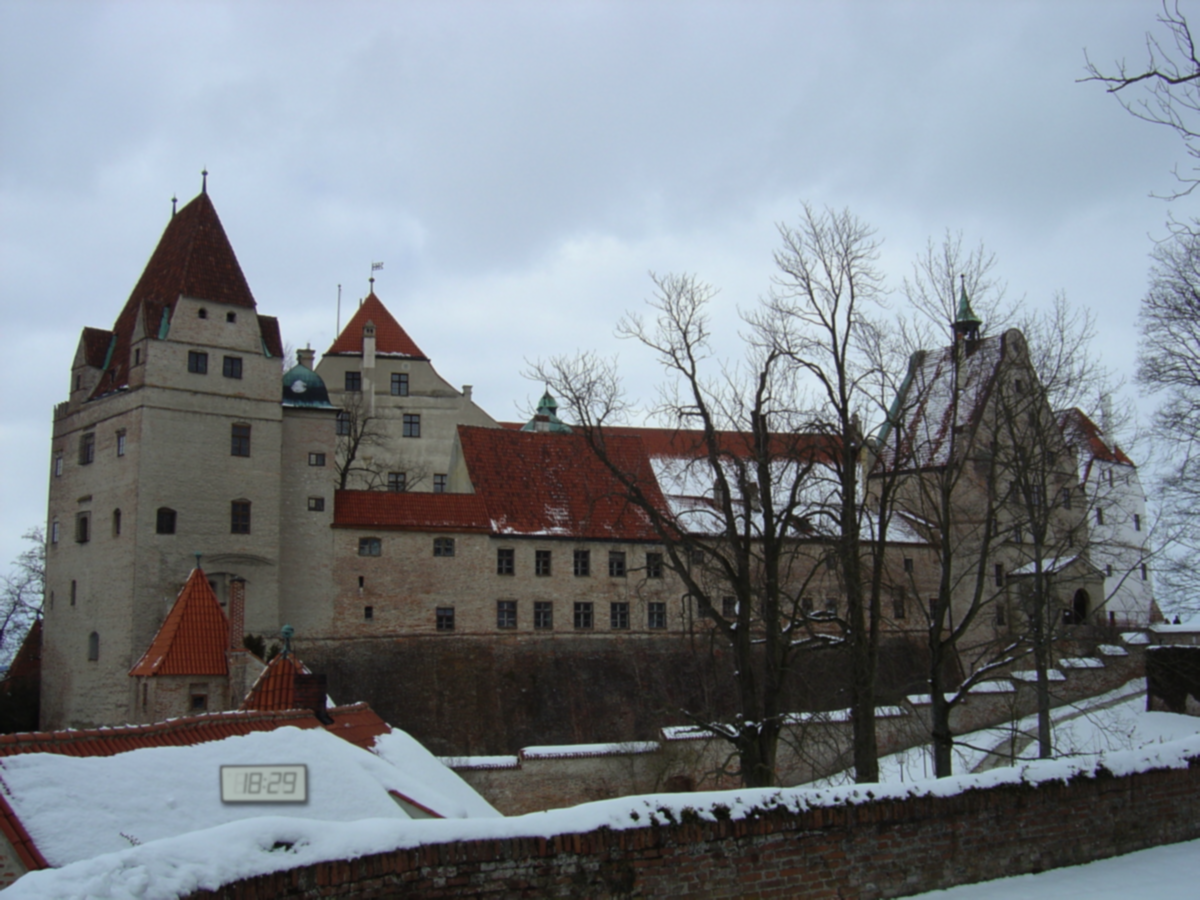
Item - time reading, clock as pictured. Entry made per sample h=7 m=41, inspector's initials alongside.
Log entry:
h=18 m=29
